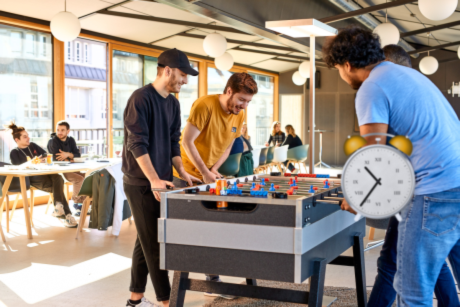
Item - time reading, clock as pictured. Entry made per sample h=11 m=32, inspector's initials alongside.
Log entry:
h=10 m=36
